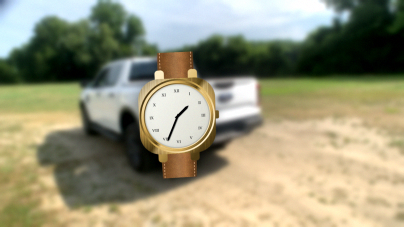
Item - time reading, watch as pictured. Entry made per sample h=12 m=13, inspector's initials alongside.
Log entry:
h=1 m=34
